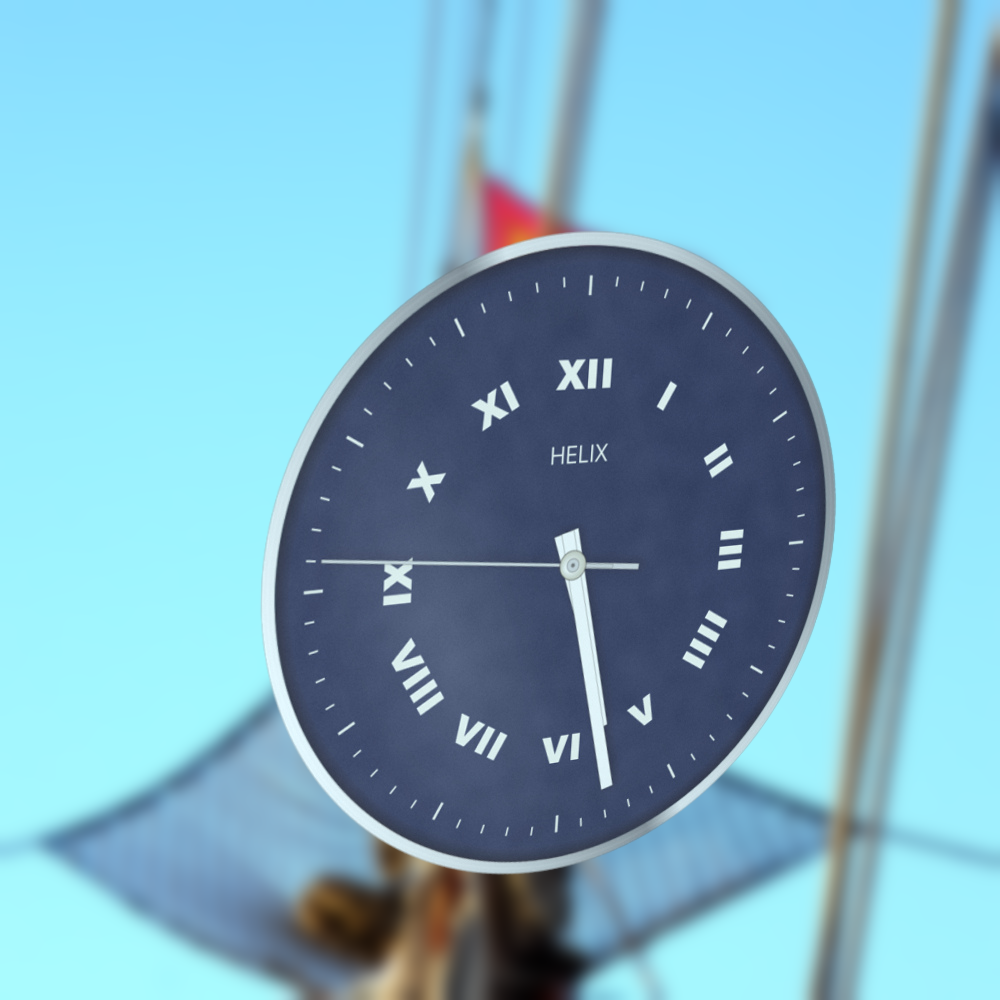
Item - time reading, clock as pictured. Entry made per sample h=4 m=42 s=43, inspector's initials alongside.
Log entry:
h=5 m=27 s=46
